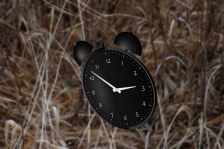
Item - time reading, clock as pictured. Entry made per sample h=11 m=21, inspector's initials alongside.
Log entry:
h=2 m=52
